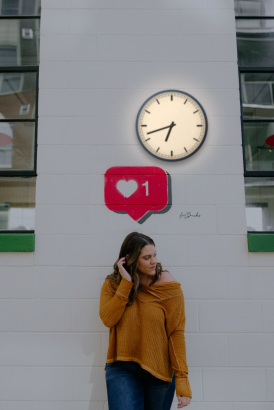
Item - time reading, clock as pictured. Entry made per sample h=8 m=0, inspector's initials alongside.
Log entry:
h=6 m=42
